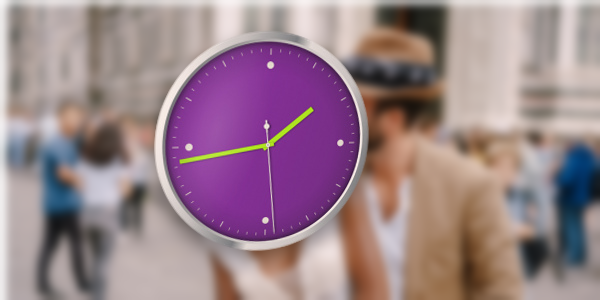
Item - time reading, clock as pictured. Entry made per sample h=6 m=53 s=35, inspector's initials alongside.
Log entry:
h=1 m=43 s=29
